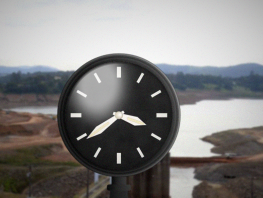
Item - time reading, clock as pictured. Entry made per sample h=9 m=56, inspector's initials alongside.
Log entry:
h=3 m=39
